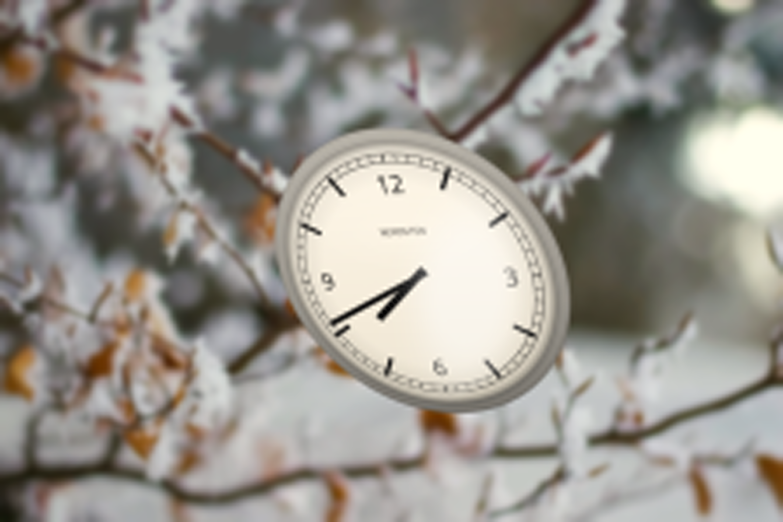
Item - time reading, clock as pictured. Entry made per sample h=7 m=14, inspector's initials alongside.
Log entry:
h=7 m=41
